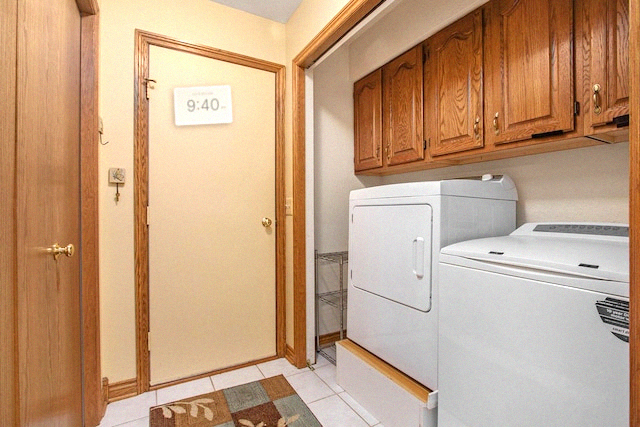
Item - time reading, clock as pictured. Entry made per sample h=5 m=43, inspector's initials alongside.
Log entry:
h=9 m=40
